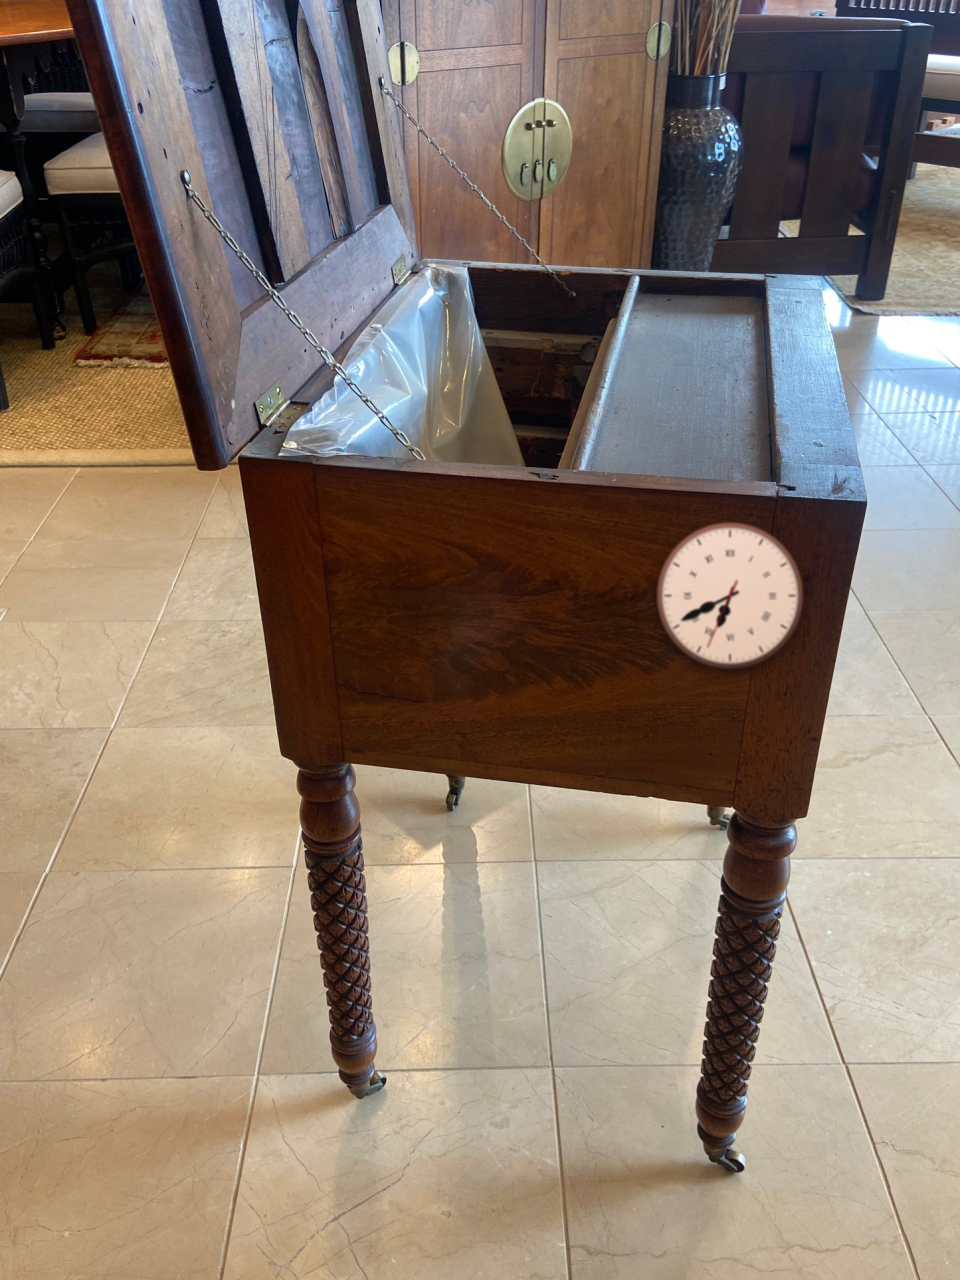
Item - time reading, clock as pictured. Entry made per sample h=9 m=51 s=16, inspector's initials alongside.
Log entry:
h=6 m=40 s=34
